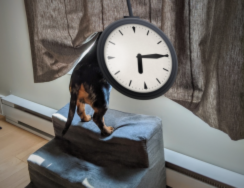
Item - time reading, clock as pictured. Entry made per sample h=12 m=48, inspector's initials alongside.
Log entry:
h=6 m=15
